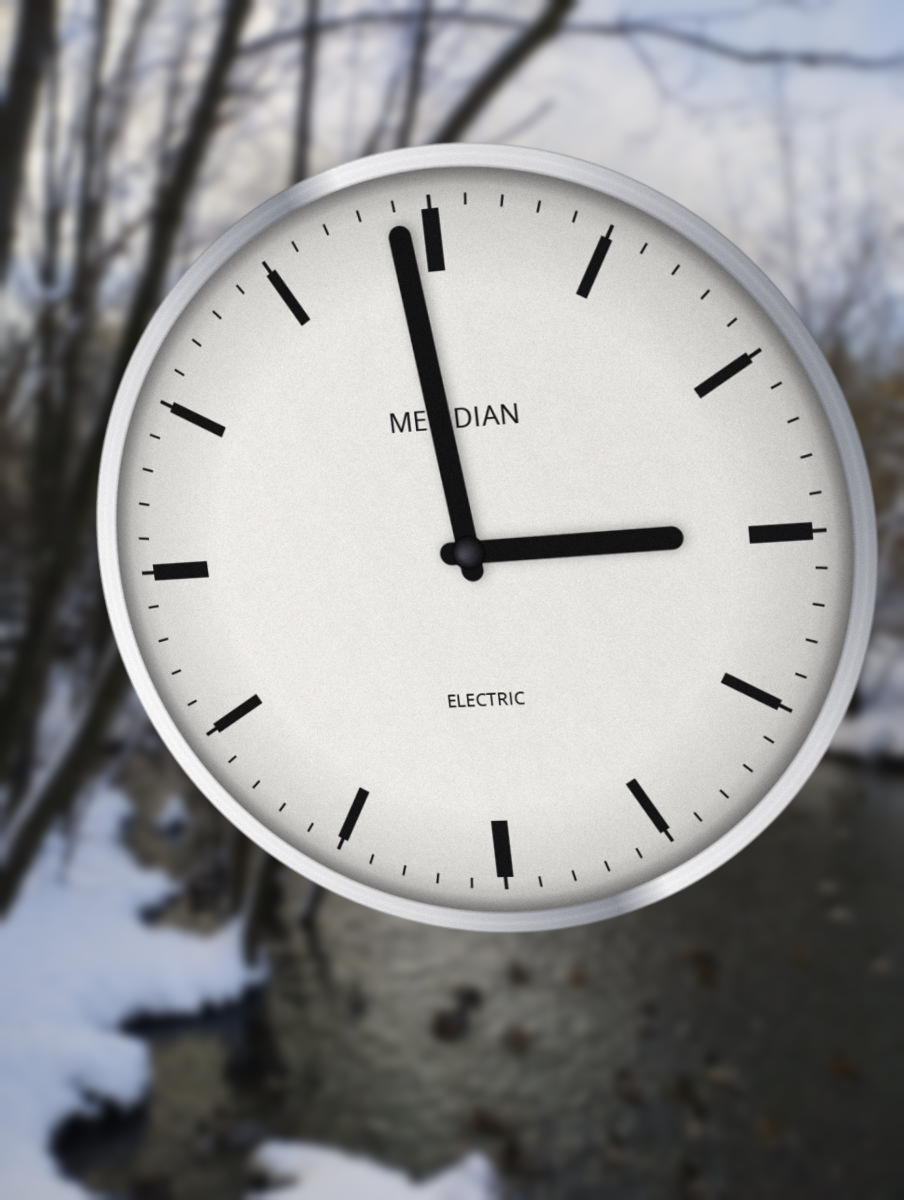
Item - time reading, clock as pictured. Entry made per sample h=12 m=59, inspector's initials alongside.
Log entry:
h=2 m=59
